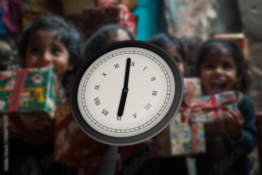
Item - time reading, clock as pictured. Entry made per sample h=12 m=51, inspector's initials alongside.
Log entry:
h=5 m=59
